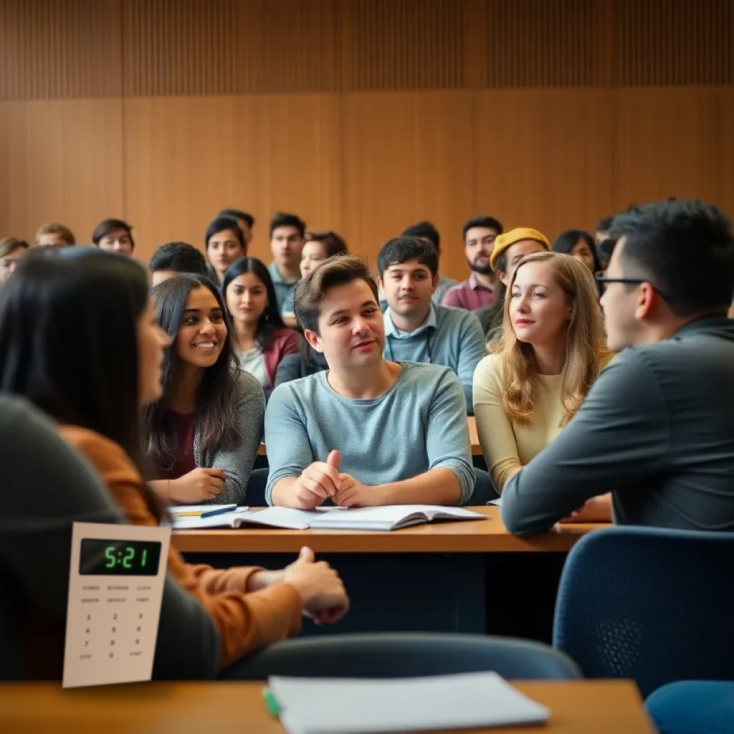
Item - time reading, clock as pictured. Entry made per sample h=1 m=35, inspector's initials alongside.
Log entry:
h=5 m=21
